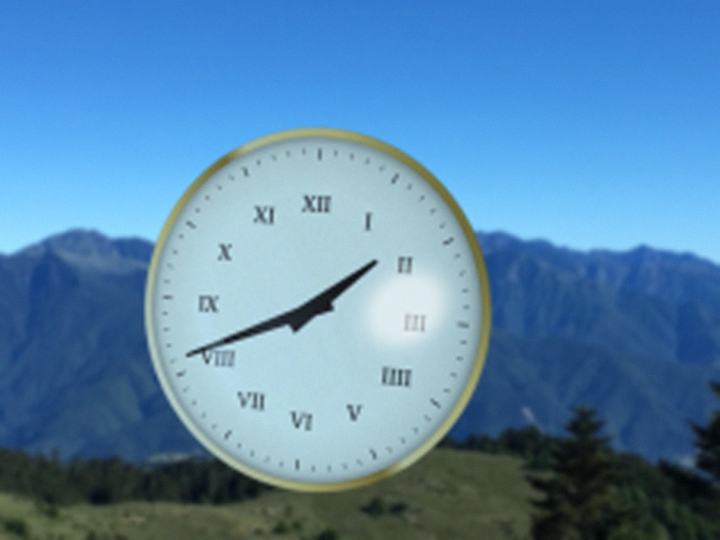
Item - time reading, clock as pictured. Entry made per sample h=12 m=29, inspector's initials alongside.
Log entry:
h=1 m=41
